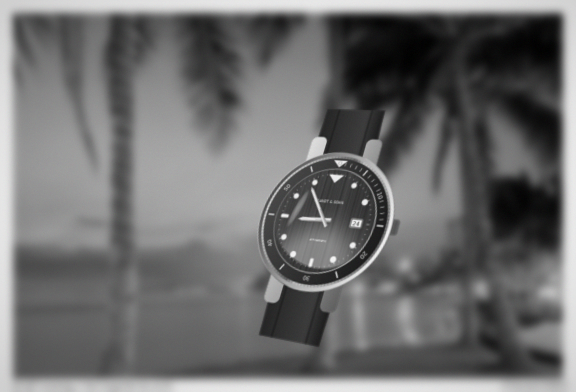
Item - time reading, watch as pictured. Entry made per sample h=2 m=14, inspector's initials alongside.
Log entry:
h=8 m=54
